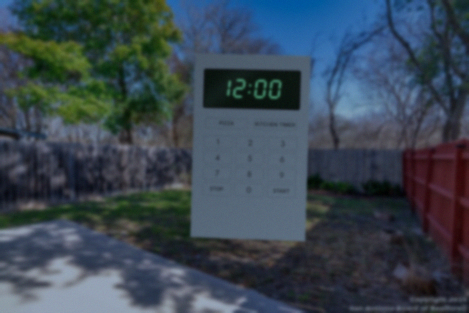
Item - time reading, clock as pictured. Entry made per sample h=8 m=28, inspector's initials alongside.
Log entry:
h=12 m=0
